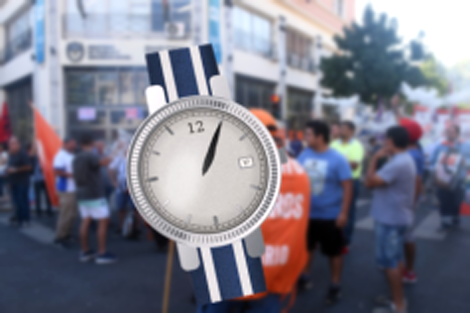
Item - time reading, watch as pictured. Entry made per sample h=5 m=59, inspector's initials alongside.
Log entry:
h=1 m=5
